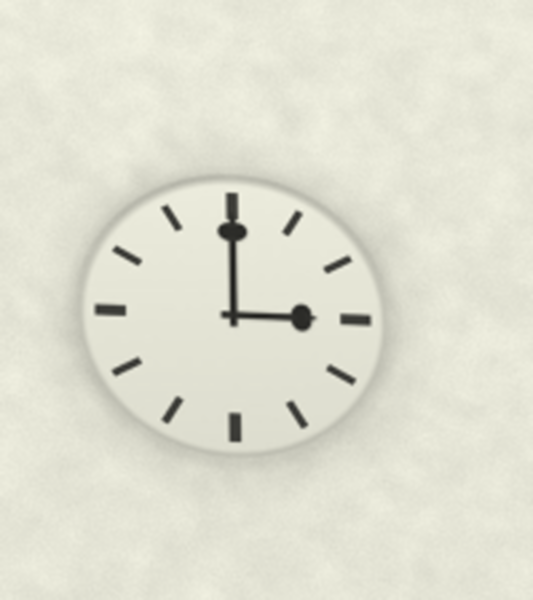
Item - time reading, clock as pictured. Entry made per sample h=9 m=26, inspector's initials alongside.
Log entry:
h=3 m=0
